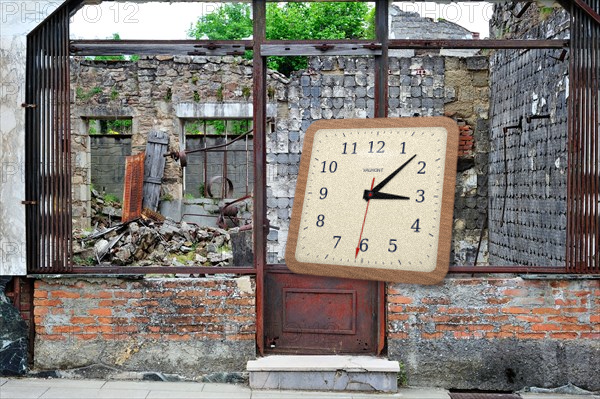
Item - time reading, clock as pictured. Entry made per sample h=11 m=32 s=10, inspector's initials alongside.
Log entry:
h=3 m=7 s=31
